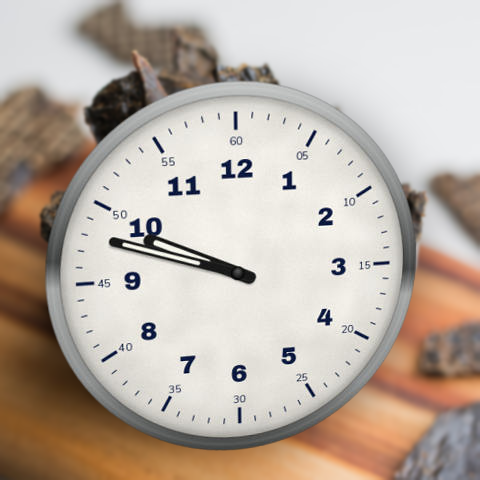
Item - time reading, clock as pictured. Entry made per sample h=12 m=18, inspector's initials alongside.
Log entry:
h=9 m=48
